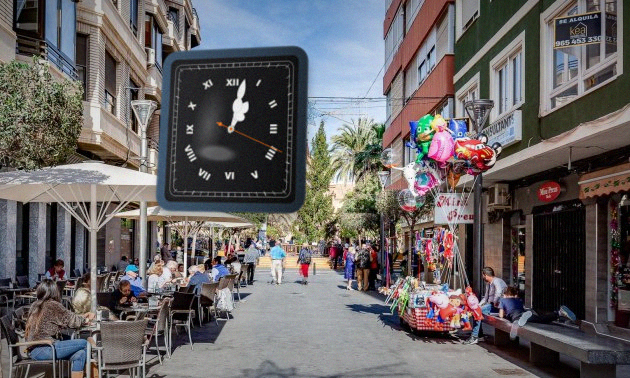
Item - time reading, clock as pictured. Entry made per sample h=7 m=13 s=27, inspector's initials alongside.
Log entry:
h=1 m=2 s=19
